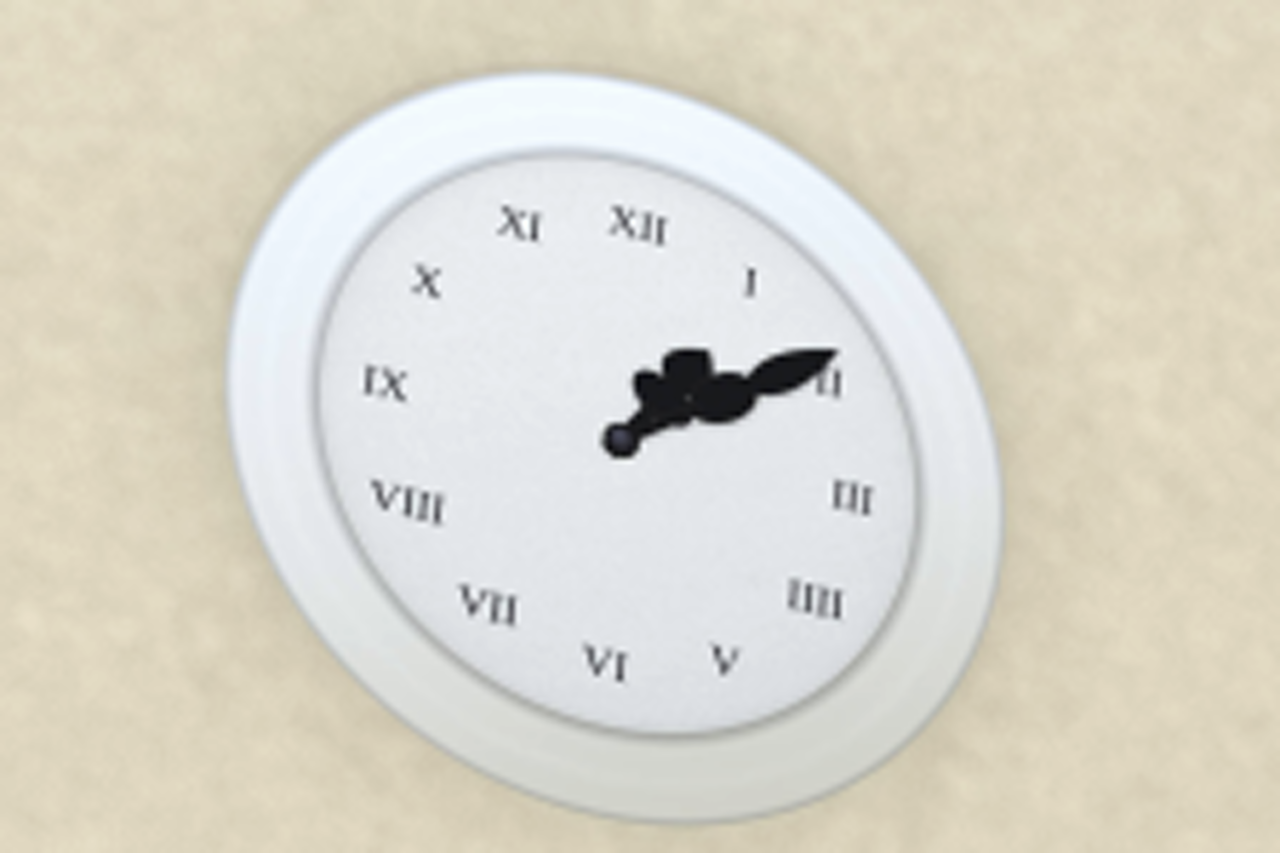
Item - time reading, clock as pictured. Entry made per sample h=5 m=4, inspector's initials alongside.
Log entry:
h=1 m=9
